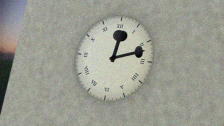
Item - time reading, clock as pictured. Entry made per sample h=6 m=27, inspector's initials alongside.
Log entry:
h=12 m=12
